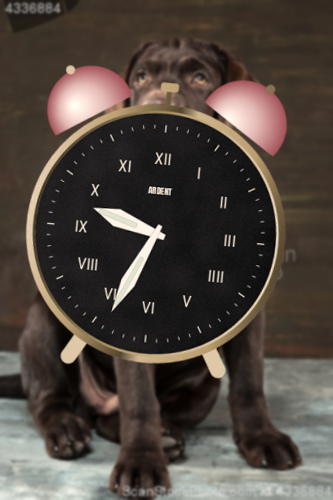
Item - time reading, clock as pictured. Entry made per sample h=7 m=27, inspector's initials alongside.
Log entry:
h=9 m=34
